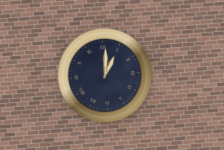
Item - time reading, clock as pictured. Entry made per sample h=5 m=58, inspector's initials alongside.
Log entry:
h=1 m=1
